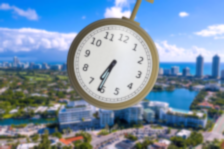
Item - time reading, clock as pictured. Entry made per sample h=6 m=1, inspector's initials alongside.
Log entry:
h=6 m=31
